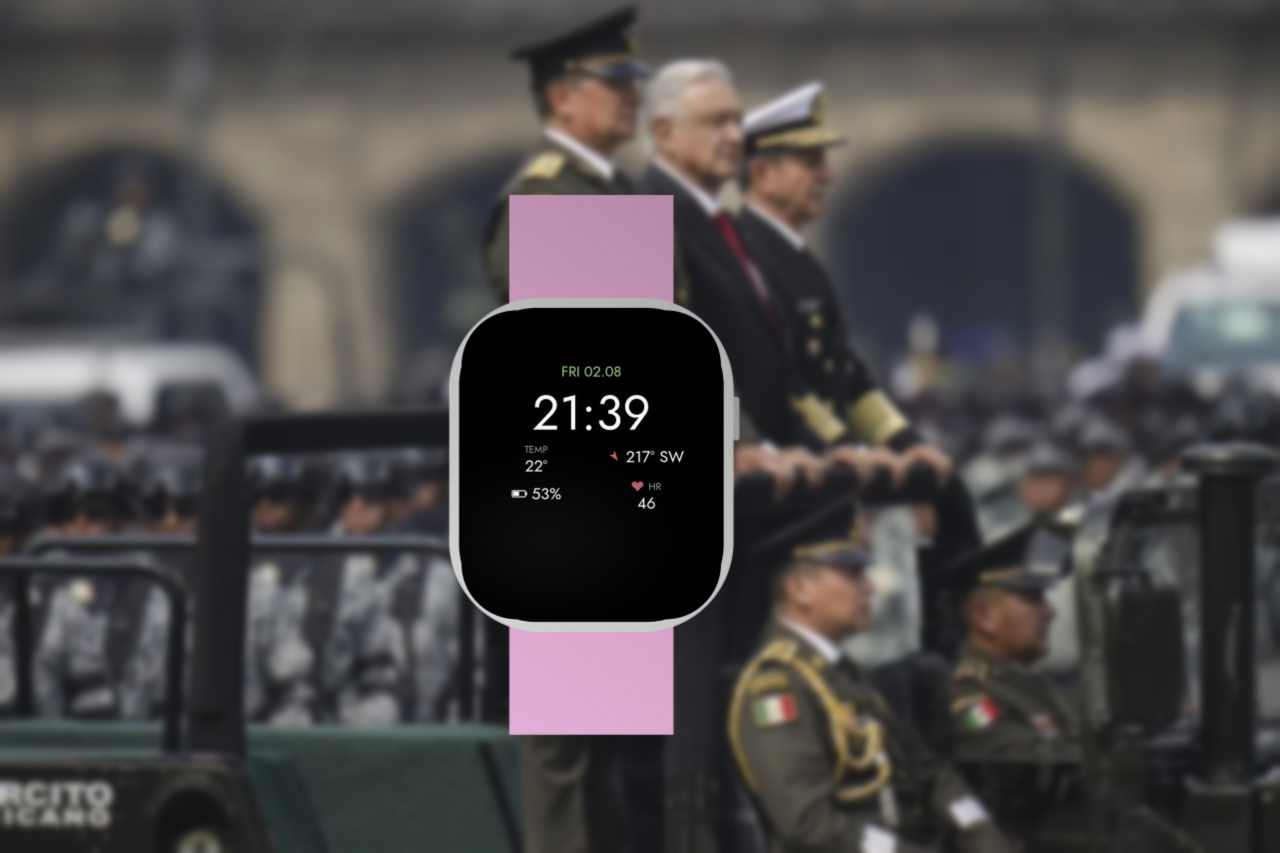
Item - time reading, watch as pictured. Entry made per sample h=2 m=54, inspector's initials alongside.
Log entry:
h=21 m=39
